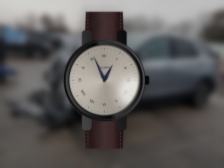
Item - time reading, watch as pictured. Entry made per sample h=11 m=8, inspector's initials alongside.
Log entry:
h=12 m=56
